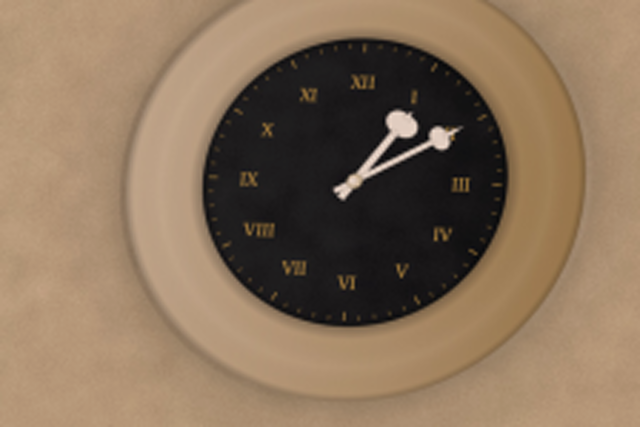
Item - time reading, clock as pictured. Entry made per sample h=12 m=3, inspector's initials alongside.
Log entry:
h=1 m=10
